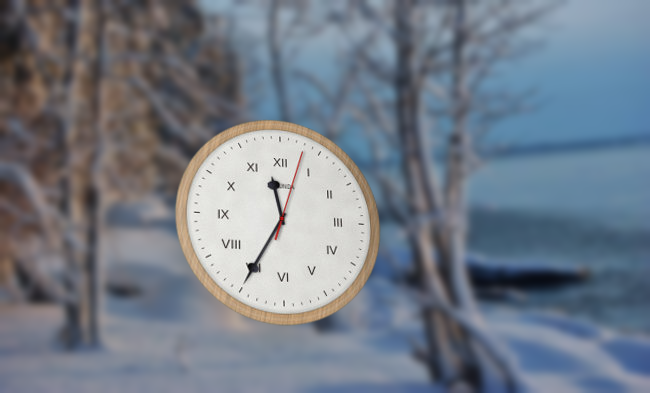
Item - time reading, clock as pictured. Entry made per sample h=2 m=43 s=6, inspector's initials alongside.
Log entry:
h=11 m=35 s=3
